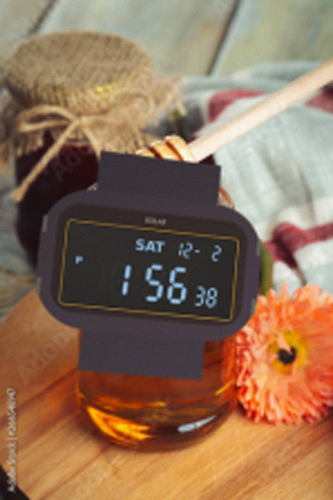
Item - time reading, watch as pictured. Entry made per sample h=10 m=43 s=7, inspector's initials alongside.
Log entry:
h=1 m=56 s=38
